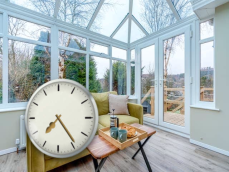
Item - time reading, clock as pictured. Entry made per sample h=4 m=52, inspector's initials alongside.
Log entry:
h=7 m=24
